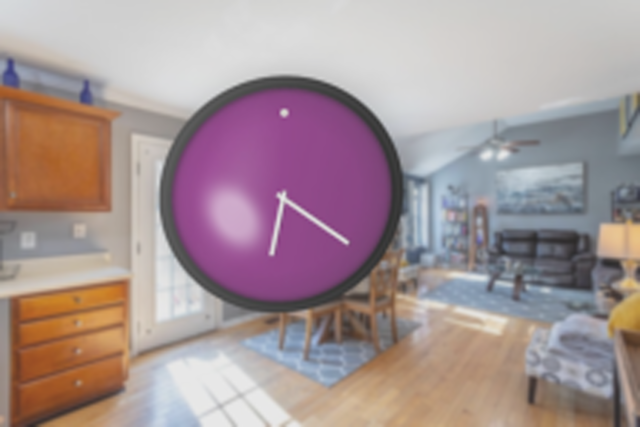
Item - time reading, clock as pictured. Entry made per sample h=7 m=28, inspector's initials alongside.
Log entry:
h=6 m=21
